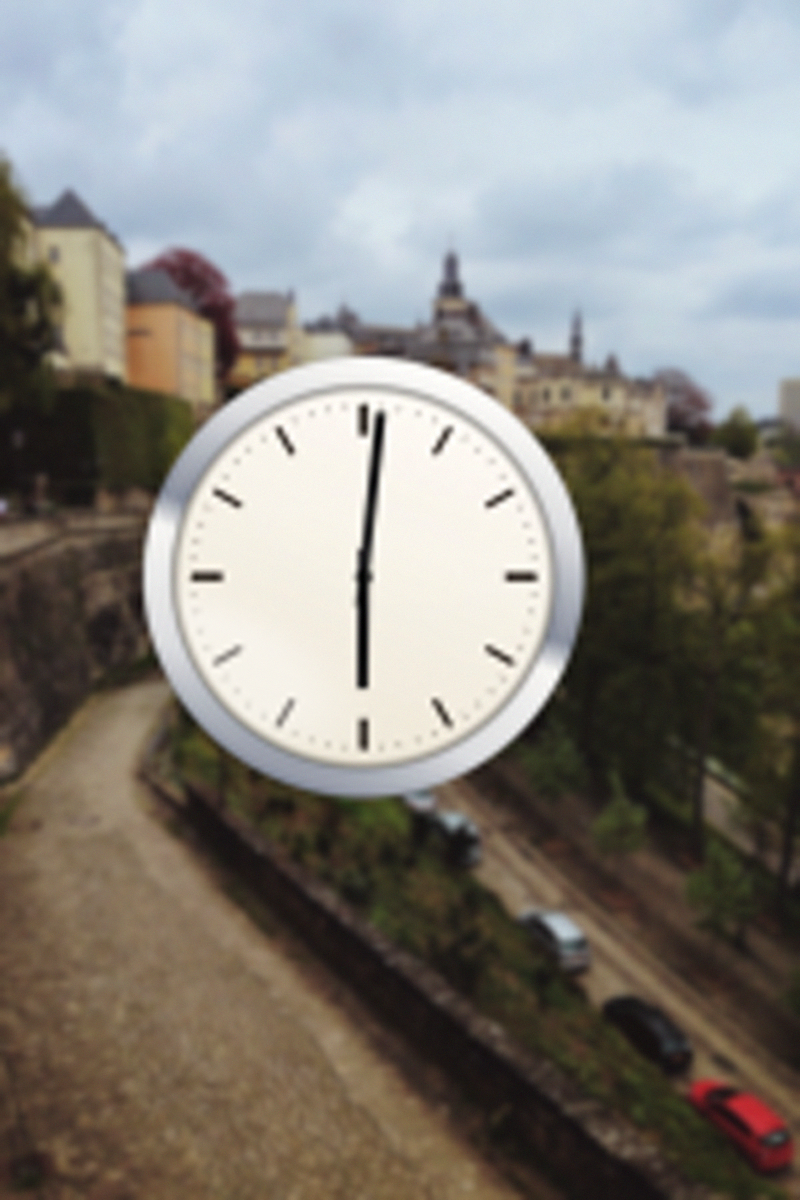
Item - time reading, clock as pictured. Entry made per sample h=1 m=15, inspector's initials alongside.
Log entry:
h=6 m=1
